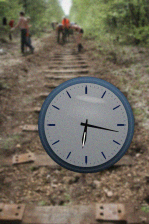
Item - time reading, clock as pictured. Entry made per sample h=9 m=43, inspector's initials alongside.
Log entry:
h=6 m=17
